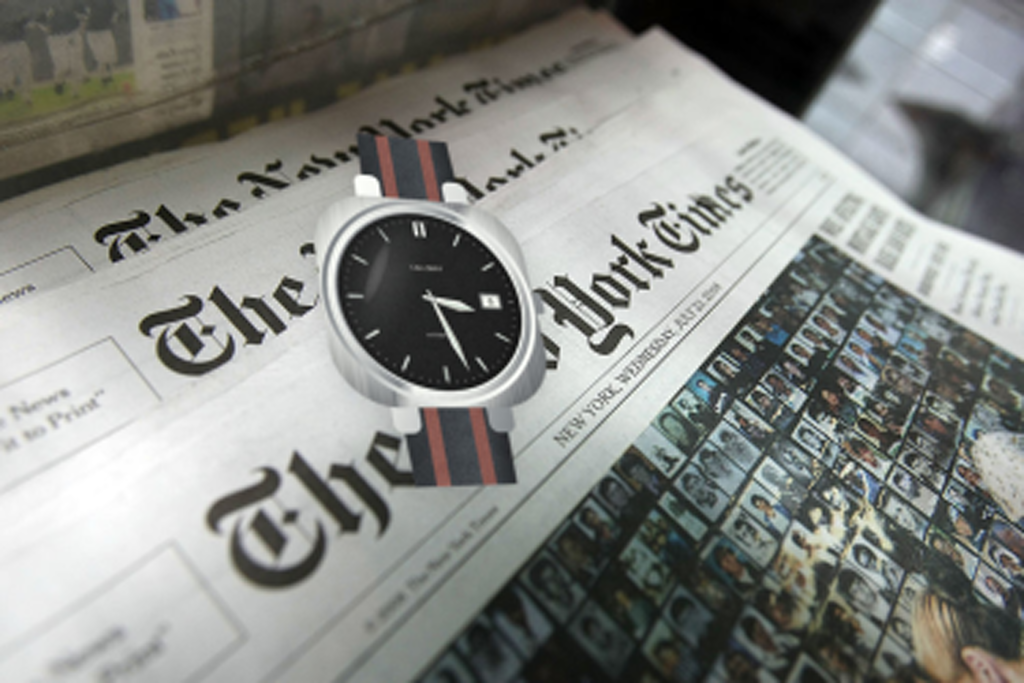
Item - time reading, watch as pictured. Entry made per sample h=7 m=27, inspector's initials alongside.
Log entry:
h=3 m=27
